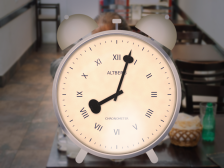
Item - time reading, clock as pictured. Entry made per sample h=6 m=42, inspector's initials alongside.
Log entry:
h=8 m=3
